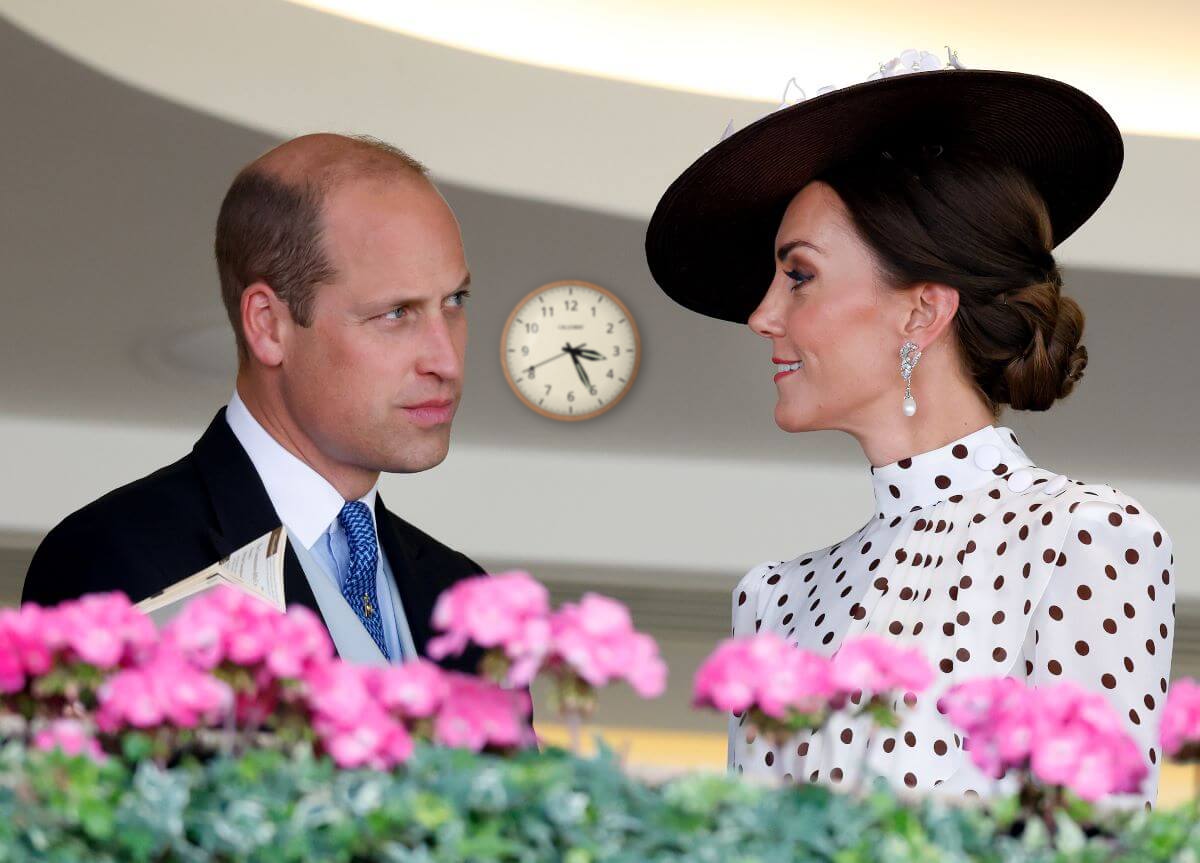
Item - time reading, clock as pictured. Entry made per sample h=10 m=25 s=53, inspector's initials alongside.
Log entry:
h=3 m=25 s=41
